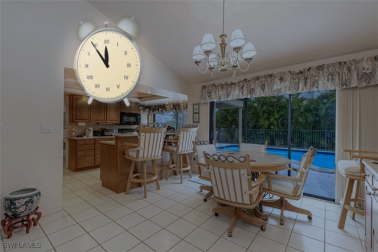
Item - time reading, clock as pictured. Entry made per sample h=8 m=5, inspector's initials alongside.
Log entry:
h=11 m=54
